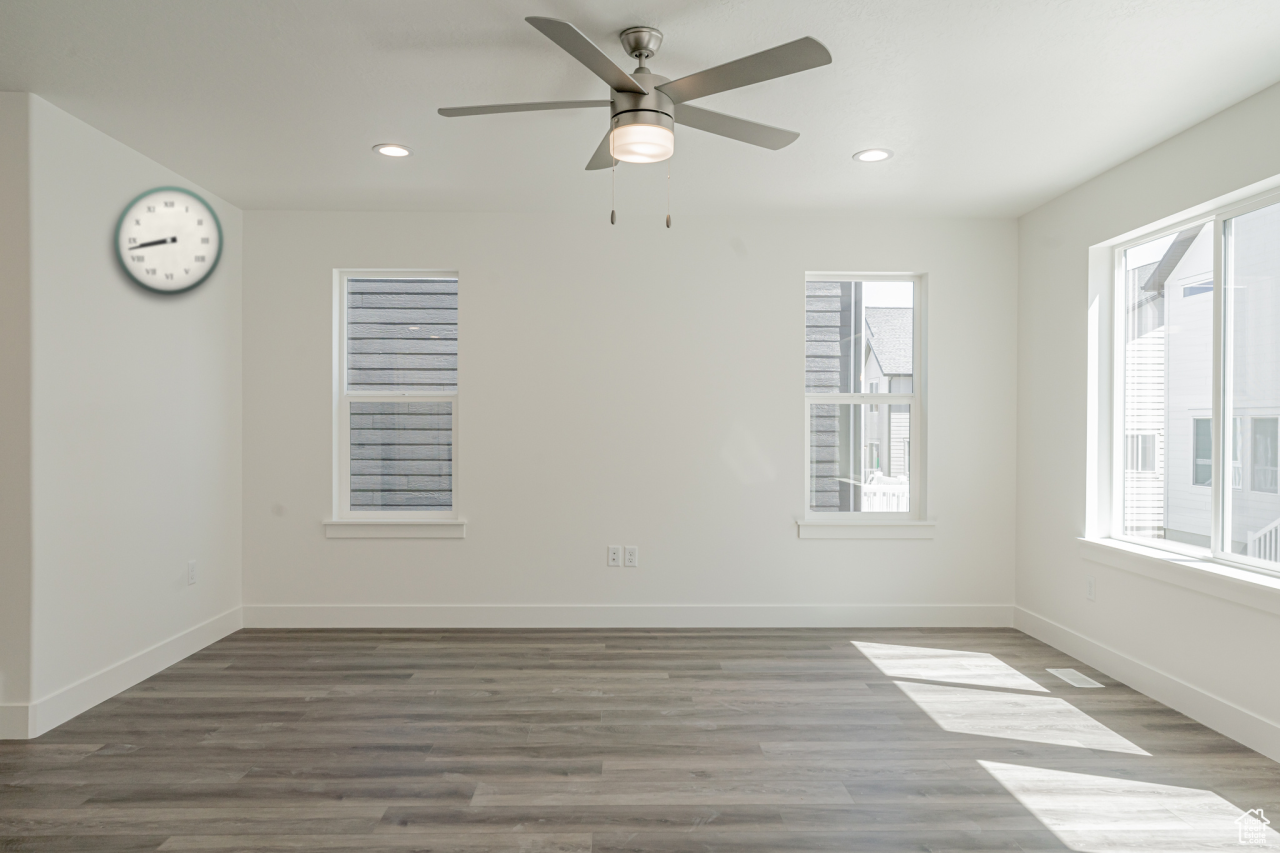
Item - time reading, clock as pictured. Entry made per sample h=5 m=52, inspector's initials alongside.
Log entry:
h=8 m=43
